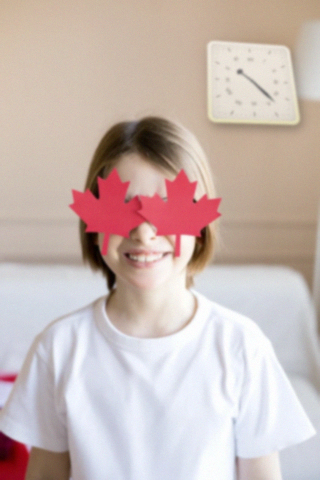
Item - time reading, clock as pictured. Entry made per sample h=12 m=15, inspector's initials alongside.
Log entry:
h=10 m=23
